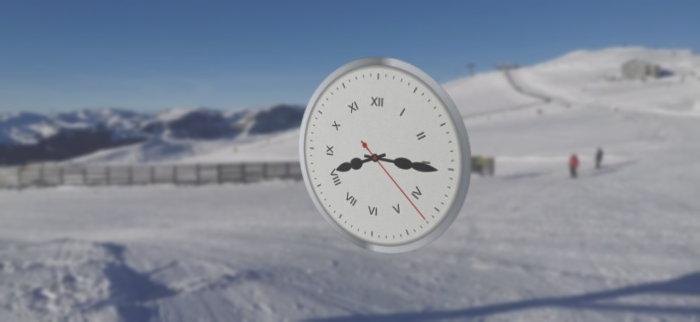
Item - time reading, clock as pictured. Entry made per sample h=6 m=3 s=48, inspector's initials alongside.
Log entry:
h=8 m=15 s=22
